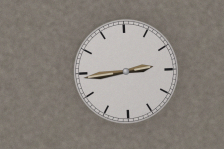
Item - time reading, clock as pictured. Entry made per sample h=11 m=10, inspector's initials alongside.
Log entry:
h=2 m=44
